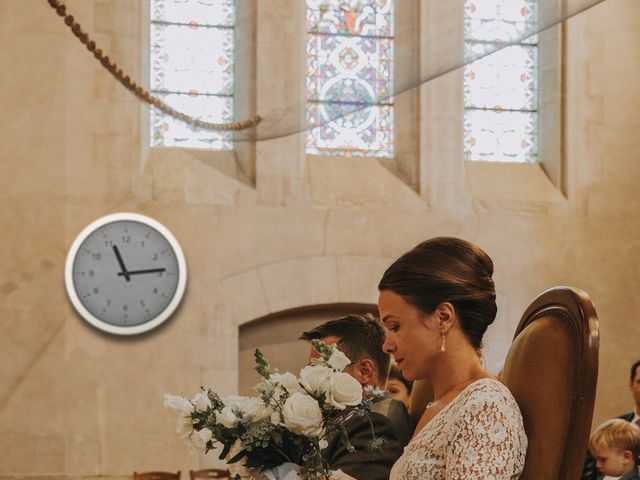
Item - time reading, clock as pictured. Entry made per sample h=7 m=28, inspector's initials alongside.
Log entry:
h=11 m=14
